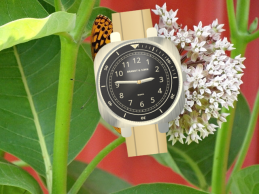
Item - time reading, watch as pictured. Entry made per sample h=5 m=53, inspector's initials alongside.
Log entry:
h=2 m=46
